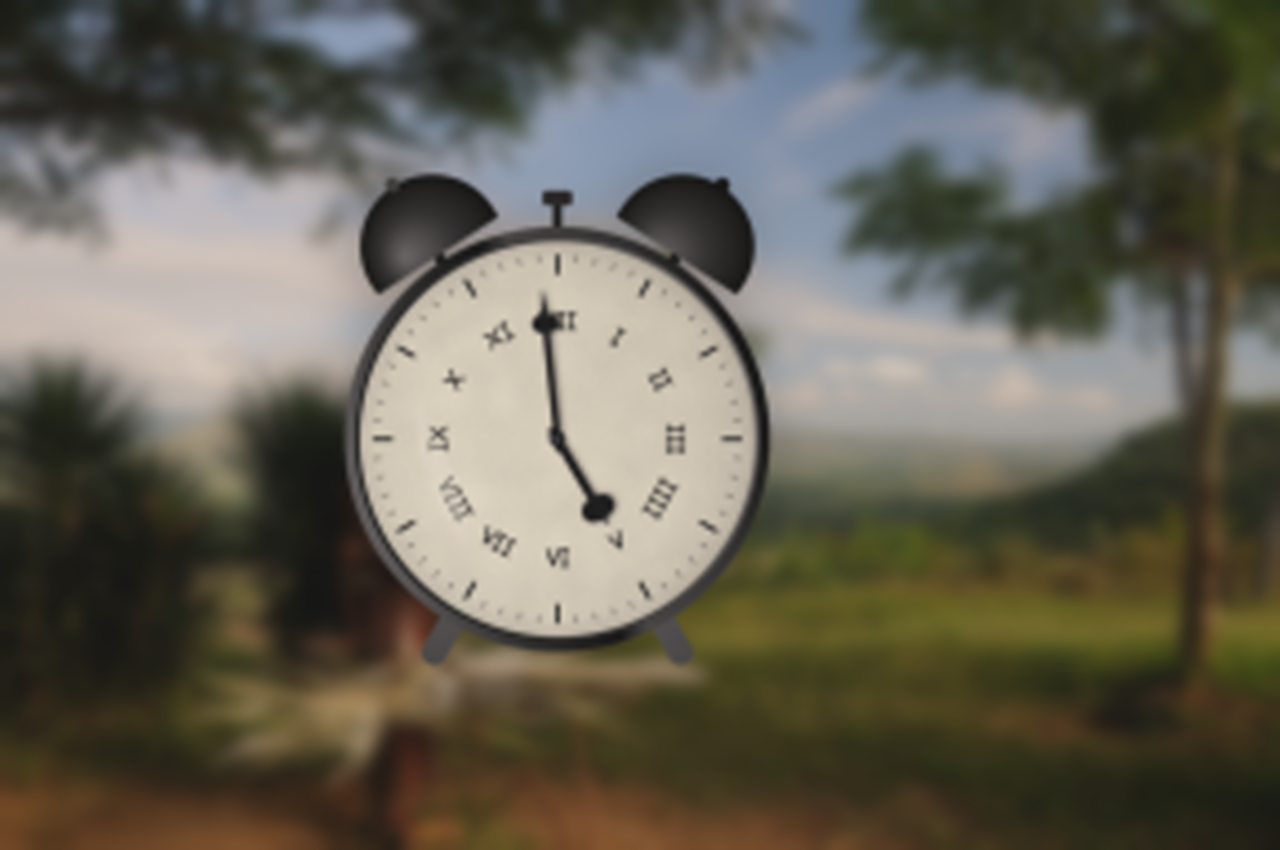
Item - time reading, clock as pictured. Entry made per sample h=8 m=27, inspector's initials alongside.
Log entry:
h=4 m=59
